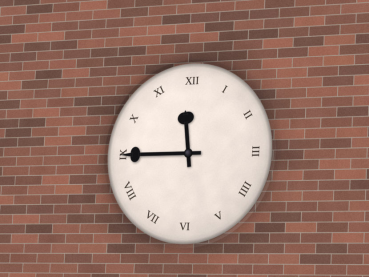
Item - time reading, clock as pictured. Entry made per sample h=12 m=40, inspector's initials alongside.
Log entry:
h=11 m=45
